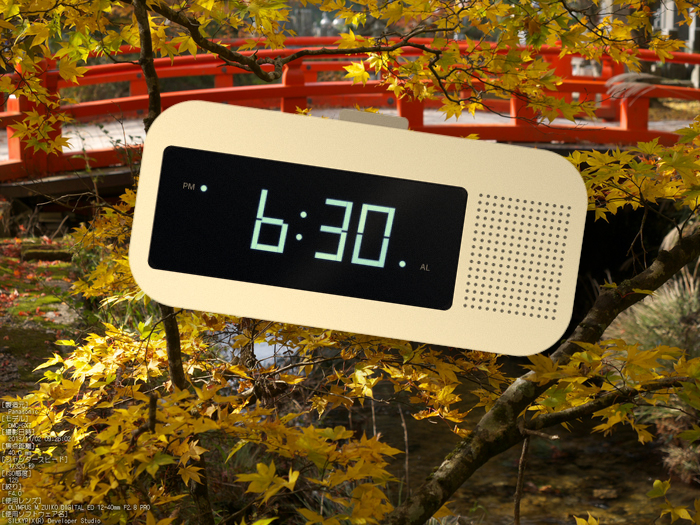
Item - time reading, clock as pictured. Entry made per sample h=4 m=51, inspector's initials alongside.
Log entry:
h=6 m=30
